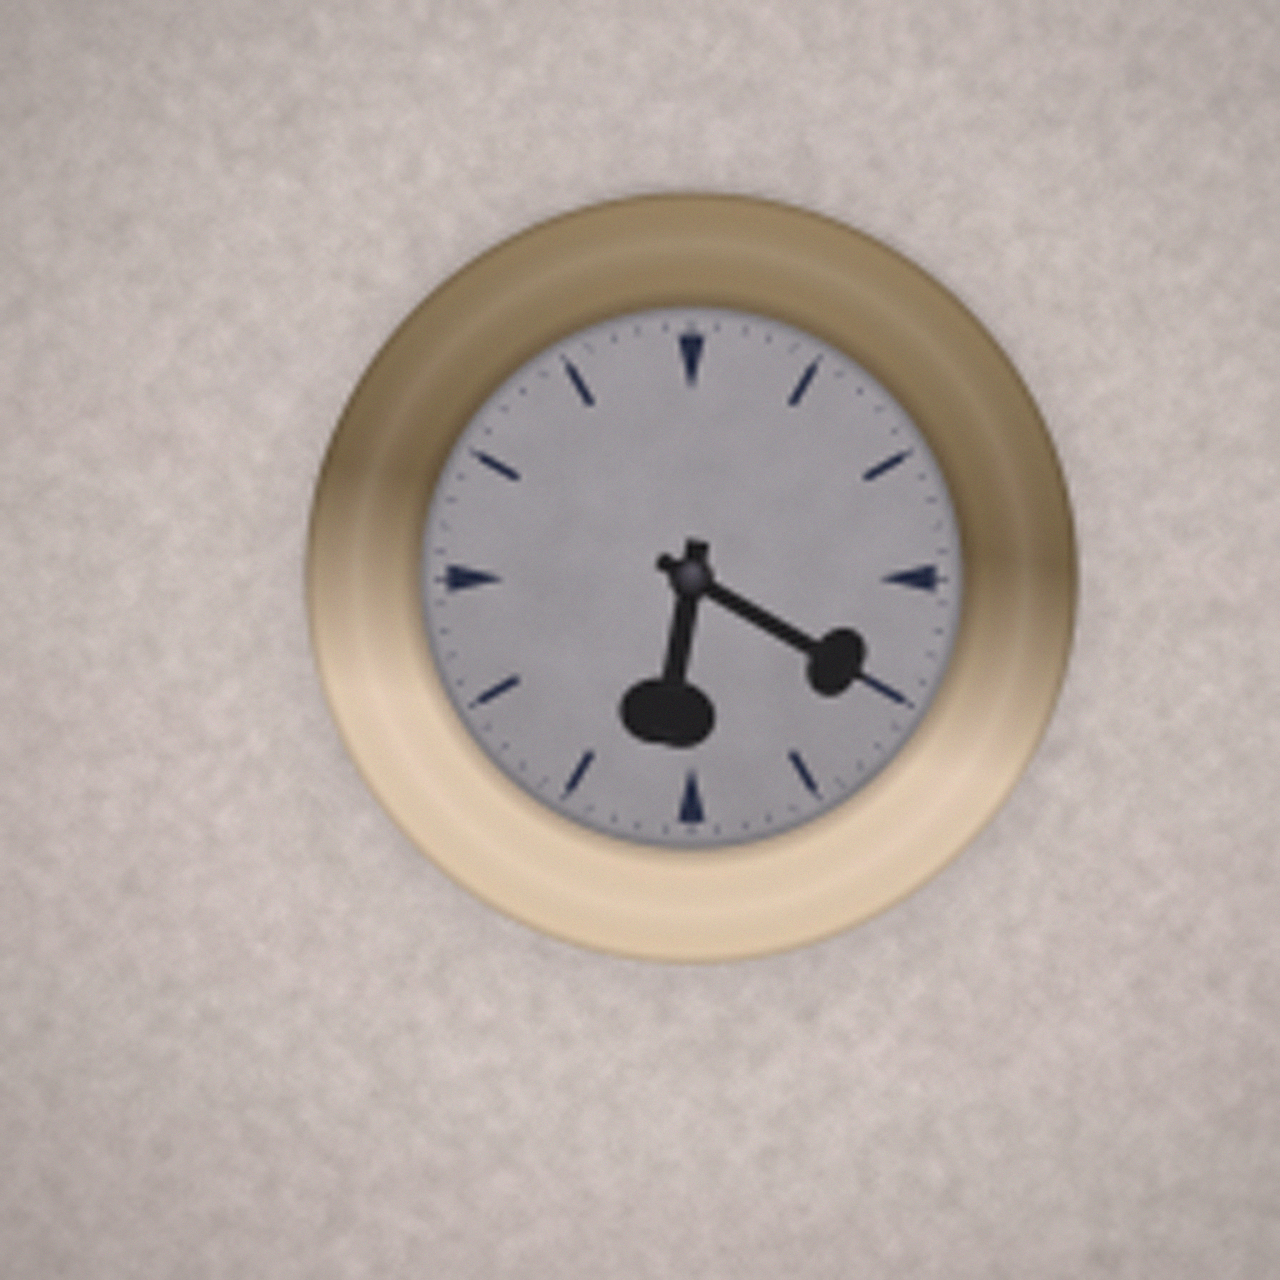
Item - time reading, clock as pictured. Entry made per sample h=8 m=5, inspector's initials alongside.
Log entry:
h=6 m=20
